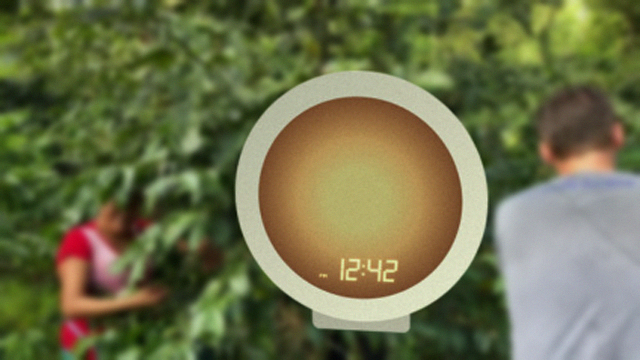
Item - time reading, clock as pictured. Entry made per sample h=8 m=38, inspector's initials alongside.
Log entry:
h=12 m=42
